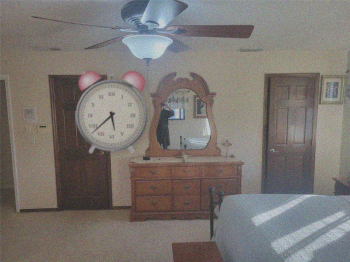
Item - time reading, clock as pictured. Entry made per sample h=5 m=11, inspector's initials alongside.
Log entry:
h=5 m=38
